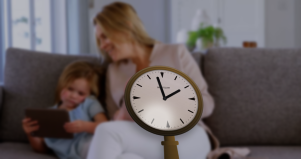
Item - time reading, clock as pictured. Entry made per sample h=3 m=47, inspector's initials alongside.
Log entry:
h=1 m=58
